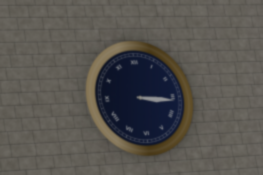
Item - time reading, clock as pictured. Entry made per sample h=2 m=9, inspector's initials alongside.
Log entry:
h=3 m=16
